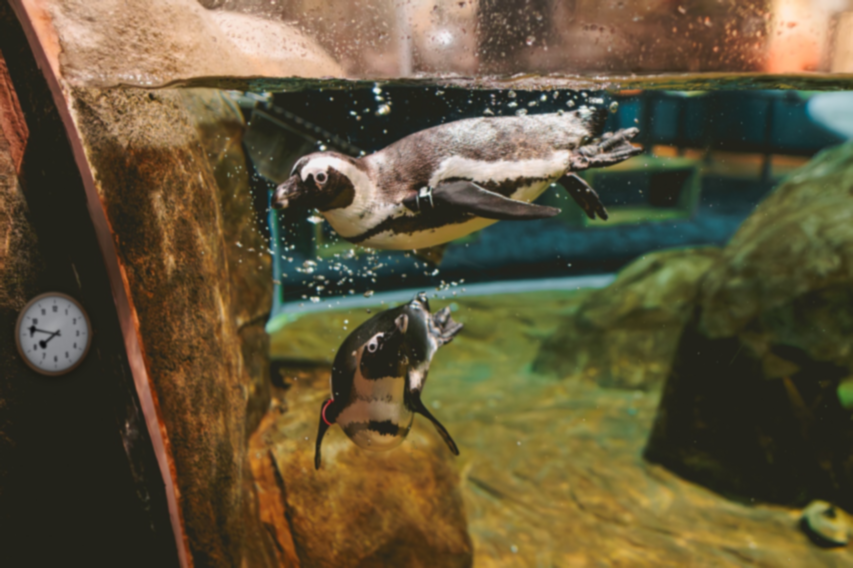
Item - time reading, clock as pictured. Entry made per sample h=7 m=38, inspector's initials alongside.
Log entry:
h=7 m=47
